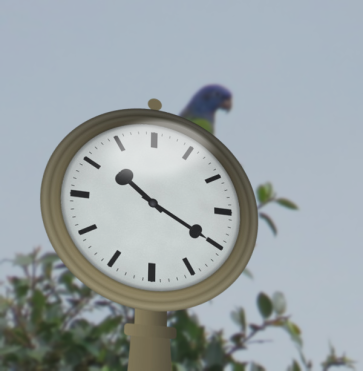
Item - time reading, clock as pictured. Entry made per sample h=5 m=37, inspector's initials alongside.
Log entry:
h=10 m=20
